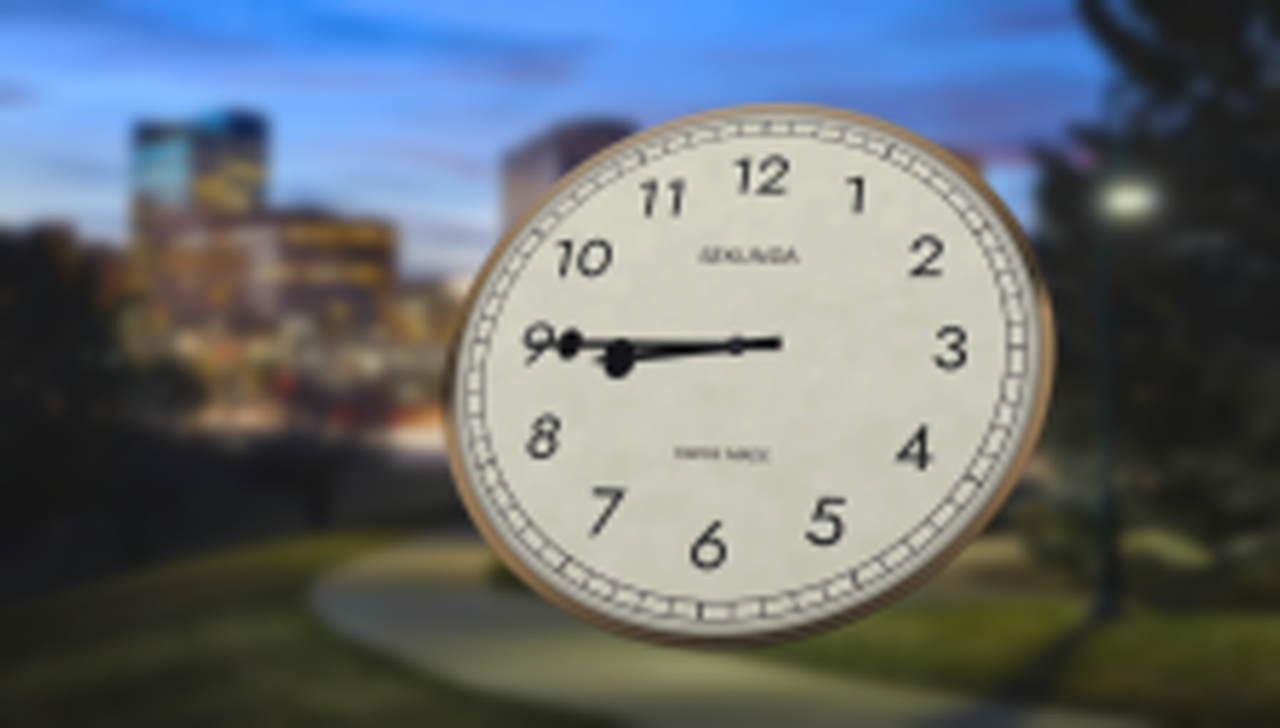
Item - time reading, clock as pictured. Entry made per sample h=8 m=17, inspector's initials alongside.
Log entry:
h=8 m=45
